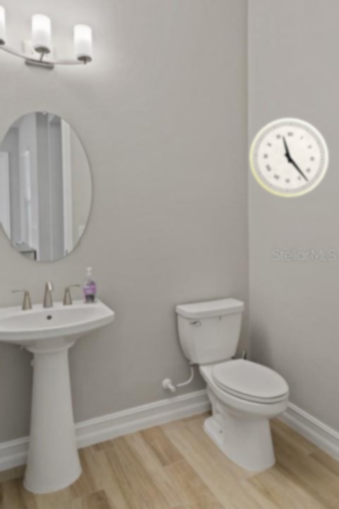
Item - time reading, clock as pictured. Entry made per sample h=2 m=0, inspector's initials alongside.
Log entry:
h=11 m=23
